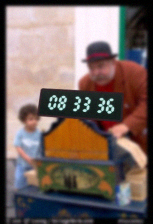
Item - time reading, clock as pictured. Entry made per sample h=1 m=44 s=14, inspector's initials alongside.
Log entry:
h=8 m=33 s=36
